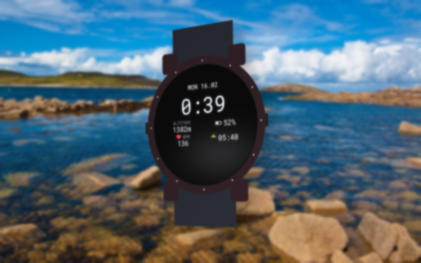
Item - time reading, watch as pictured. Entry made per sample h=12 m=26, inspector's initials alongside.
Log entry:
h=0 m=39
